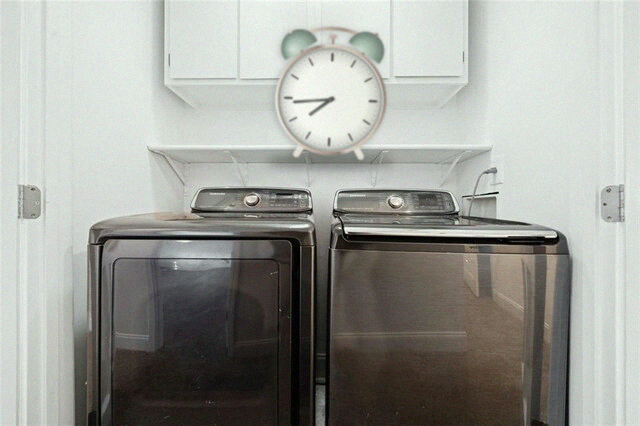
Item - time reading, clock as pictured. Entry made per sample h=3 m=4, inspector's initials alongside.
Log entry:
h=7 m=44
